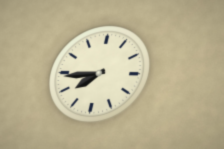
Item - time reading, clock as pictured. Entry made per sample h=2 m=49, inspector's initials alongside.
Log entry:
h=7 m=44
